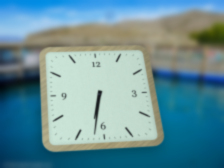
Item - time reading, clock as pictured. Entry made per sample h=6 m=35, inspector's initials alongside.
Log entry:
h=6 m=32
